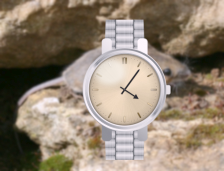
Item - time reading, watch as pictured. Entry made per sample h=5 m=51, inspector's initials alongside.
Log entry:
h=4 m=6
